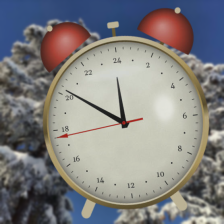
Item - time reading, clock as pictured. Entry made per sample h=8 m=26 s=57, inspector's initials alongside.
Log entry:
h=23 m=50 s=44
